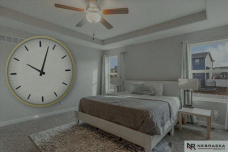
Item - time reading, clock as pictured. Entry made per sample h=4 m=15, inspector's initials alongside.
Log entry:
h=10 m=3
